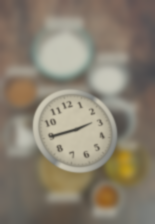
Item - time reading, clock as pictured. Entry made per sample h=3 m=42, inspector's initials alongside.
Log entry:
h=2 m=45
